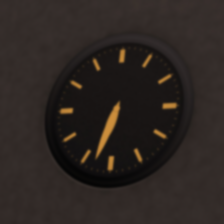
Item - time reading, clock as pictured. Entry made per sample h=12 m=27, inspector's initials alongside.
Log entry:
h=6 m=33
